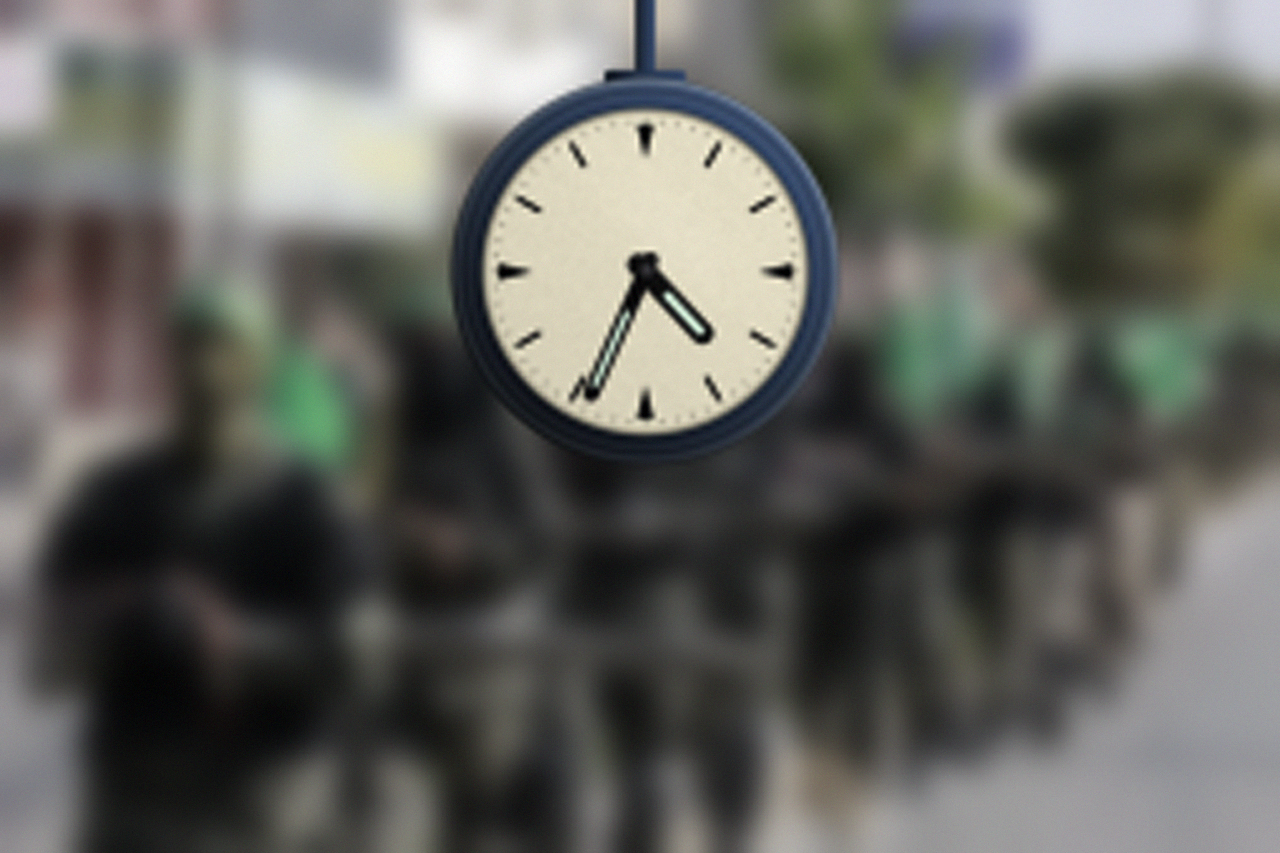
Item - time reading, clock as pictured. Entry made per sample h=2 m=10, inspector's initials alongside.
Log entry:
h=4 m=34
